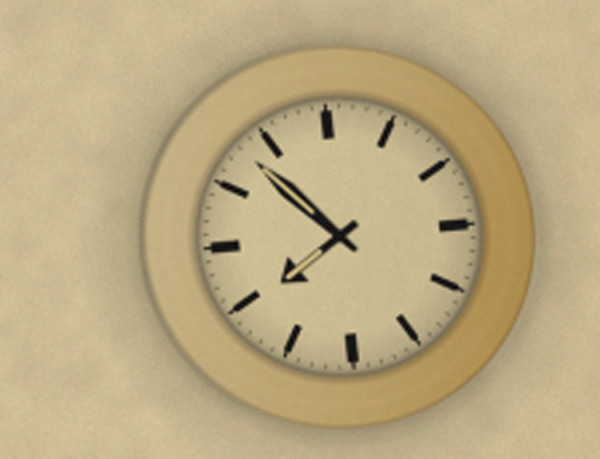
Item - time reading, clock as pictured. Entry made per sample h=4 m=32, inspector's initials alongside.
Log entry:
h=7 m=53
